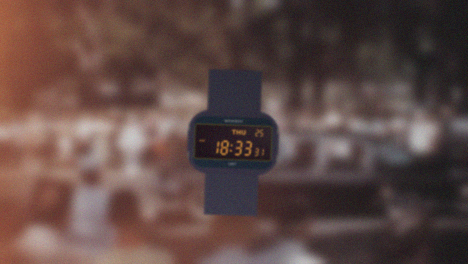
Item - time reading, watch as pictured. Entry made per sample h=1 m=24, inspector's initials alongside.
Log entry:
h=18 m=33
